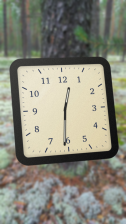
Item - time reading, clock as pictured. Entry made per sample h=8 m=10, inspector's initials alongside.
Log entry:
h=12 m=31
